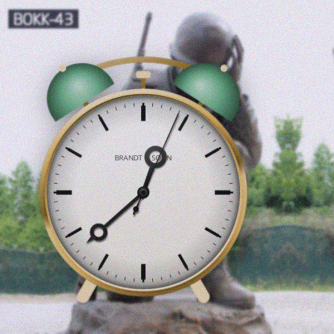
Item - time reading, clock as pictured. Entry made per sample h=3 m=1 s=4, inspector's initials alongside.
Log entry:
h=12 m=38 s=4
